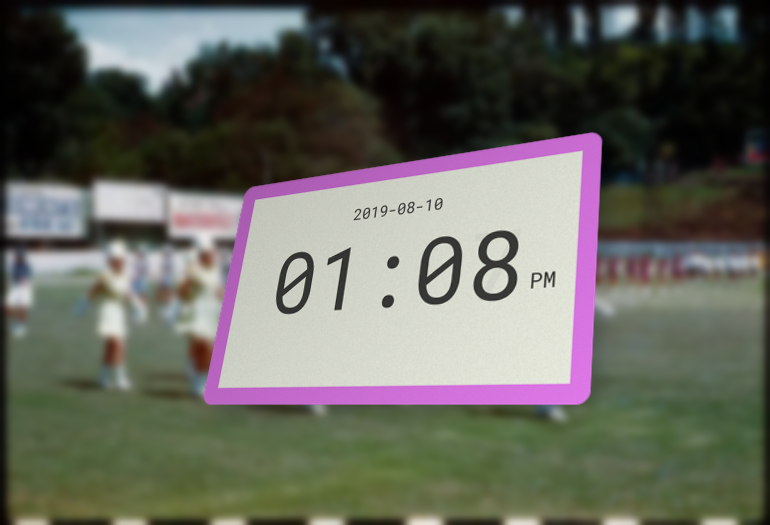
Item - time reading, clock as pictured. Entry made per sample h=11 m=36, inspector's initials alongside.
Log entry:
h=1 m=8
